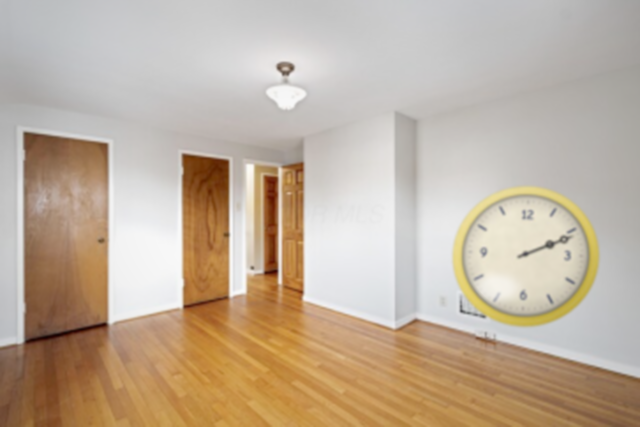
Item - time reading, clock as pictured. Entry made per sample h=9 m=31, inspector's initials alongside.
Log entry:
h=2 m=11
